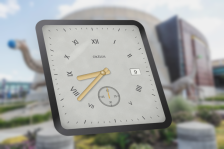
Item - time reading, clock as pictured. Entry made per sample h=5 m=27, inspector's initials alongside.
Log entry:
h=8 m=38
